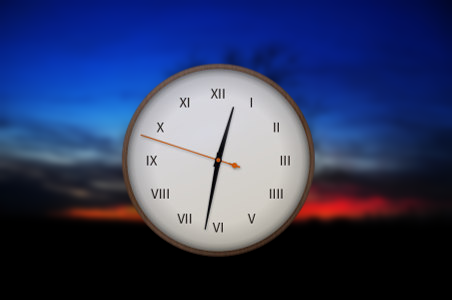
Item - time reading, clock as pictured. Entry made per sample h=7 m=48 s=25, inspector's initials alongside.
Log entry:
h=12 m=31 s=48
